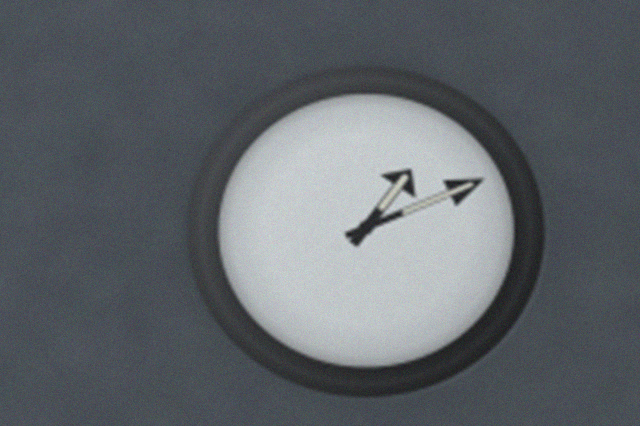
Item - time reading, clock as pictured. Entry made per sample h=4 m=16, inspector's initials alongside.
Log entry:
h=1 m=11
